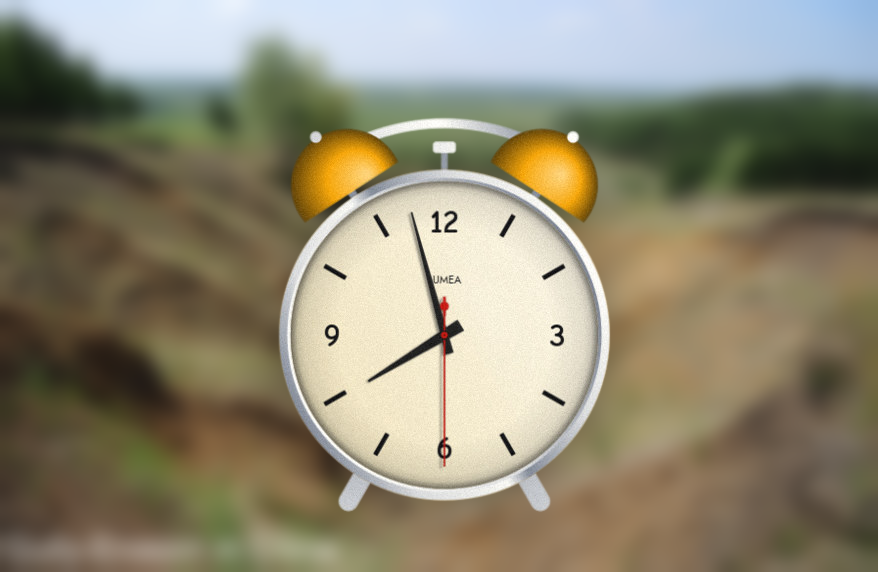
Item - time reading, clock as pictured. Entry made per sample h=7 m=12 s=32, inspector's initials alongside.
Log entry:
h=7 m=57 s=30
